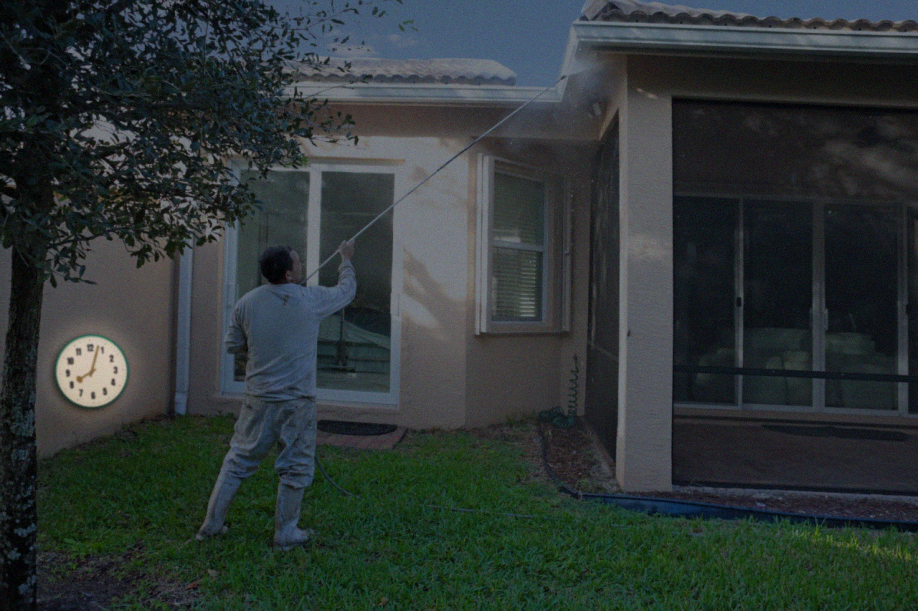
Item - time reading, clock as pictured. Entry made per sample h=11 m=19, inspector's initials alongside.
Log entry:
h=8 m=3
